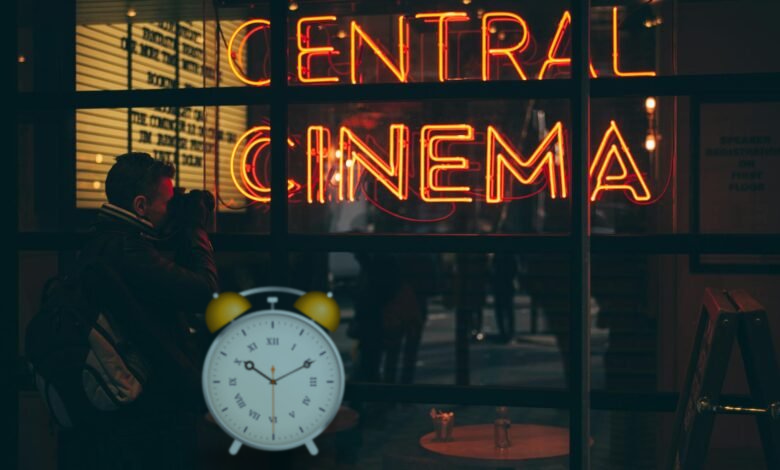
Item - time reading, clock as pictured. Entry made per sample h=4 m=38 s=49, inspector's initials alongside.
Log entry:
h=10 m=10 s=30
